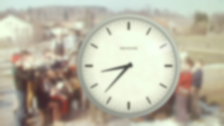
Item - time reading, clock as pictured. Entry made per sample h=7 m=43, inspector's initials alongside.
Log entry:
h=8 m=37
